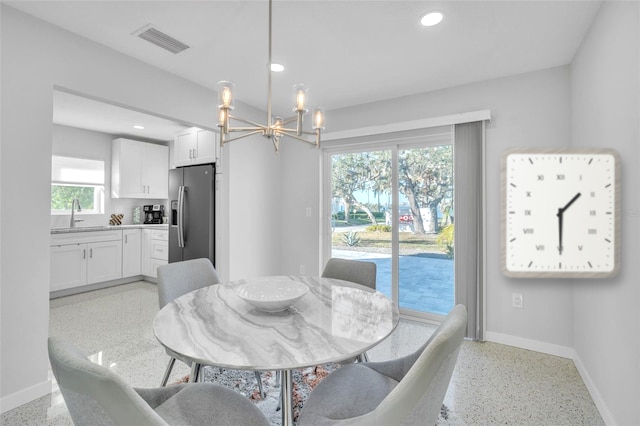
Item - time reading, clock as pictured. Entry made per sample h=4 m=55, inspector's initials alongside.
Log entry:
h=1 m=30
